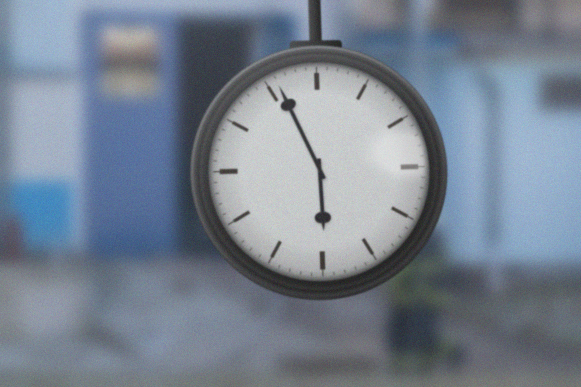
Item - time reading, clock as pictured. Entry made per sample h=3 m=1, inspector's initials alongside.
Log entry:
h=5 m=56
